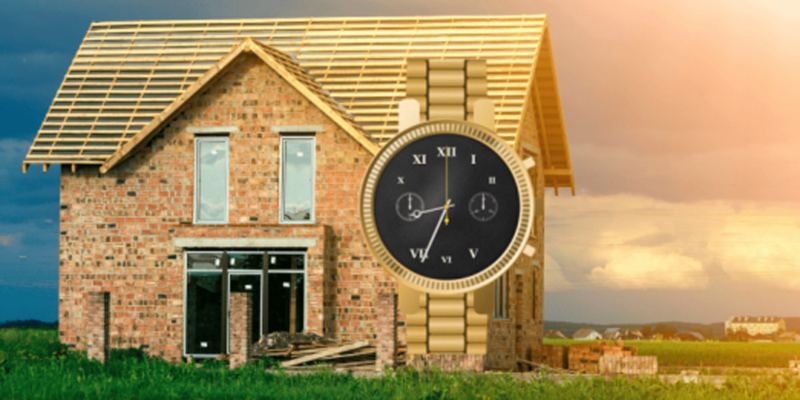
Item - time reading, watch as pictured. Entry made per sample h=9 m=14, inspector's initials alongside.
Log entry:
h=8 m=34
